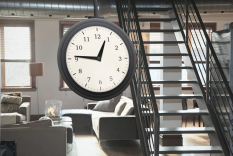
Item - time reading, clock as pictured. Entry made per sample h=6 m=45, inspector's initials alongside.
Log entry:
h=12 m=46
